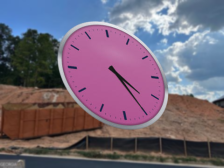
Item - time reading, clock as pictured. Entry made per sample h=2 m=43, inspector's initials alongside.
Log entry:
h=4 m=25
